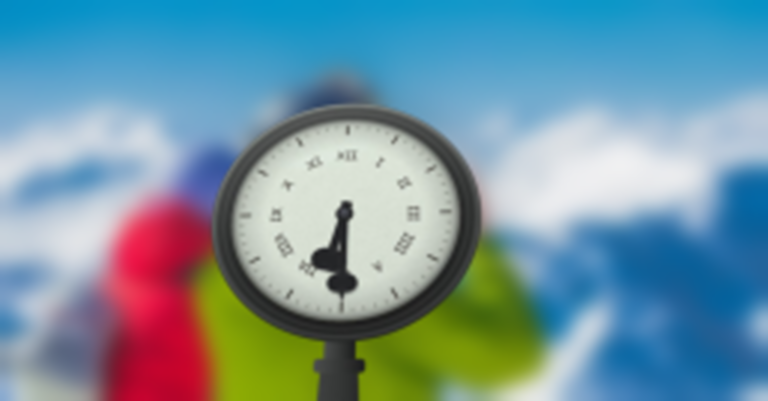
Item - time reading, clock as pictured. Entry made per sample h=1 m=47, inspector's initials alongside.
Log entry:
h=6 m=30
